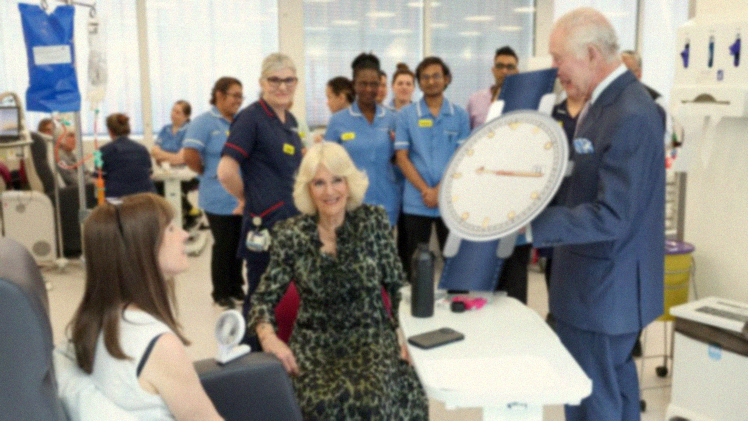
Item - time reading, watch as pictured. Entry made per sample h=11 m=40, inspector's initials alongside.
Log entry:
h=9 m=16
